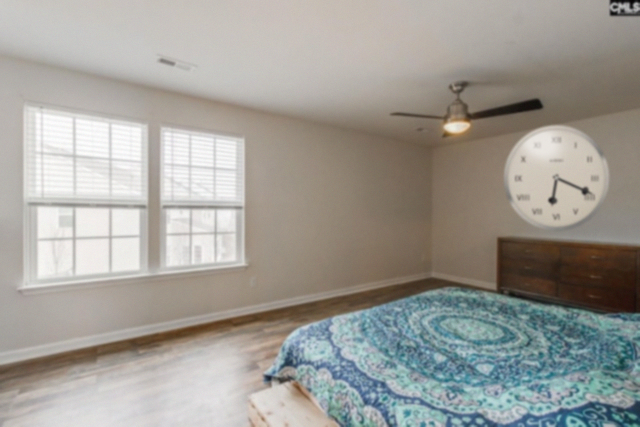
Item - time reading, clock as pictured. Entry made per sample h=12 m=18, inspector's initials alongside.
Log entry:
h=6 m=19
